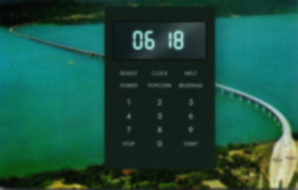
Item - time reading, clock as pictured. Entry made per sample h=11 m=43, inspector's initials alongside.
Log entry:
h=6 m=18
